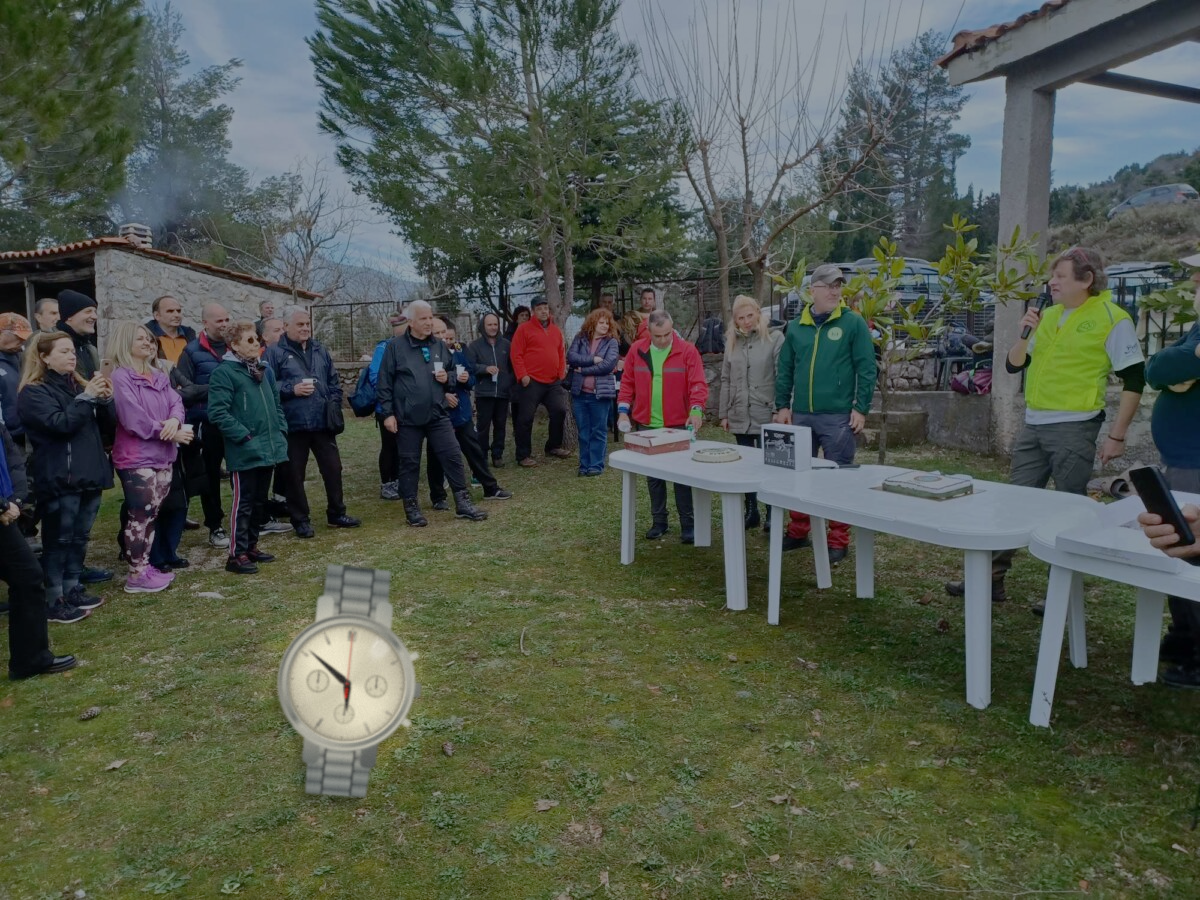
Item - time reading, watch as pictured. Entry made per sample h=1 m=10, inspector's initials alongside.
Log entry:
h=5 m=51
